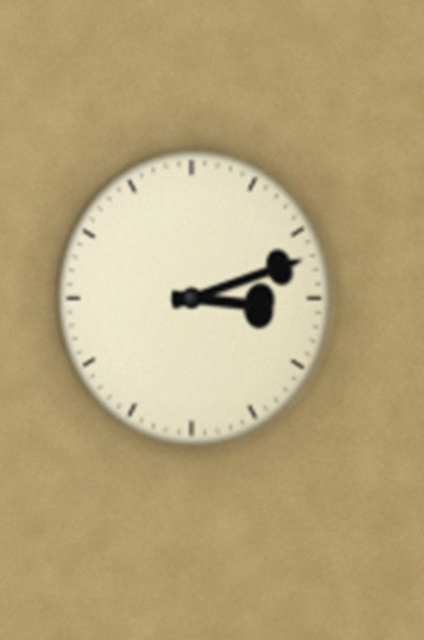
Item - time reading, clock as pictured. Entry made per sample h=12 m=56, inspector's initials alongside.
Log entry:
h=3 m=12
